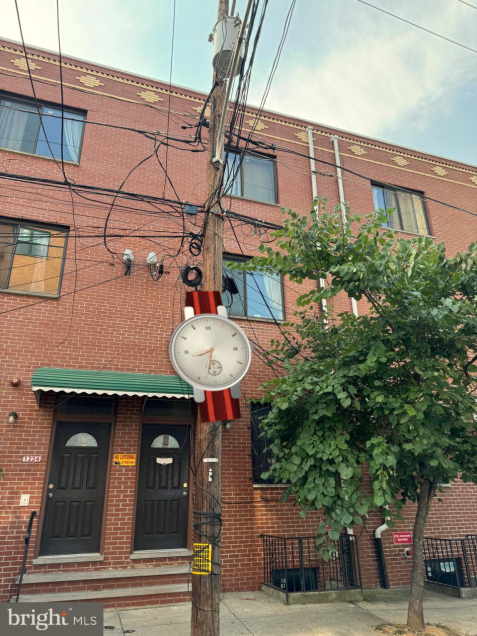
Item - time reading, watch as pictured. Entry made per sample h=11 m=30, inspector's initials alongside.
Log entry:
h=8 m=33
